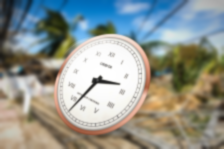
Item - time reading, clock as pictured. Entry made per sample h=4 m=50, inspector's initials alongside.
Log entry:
h=2 m=33
